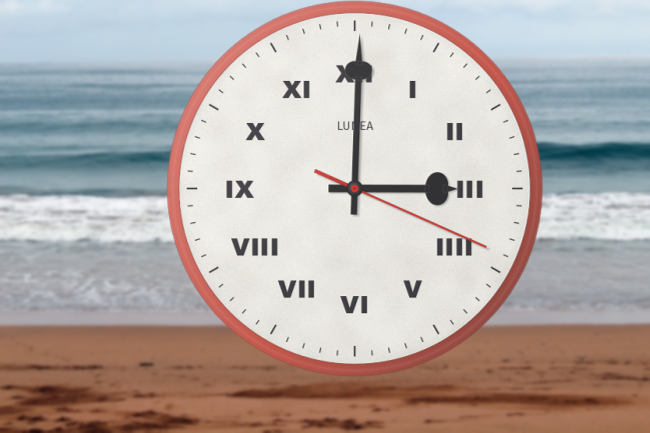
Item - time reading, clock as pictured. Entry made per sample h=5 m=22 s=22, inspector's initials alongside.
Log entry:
h=3 m=0 s=19
